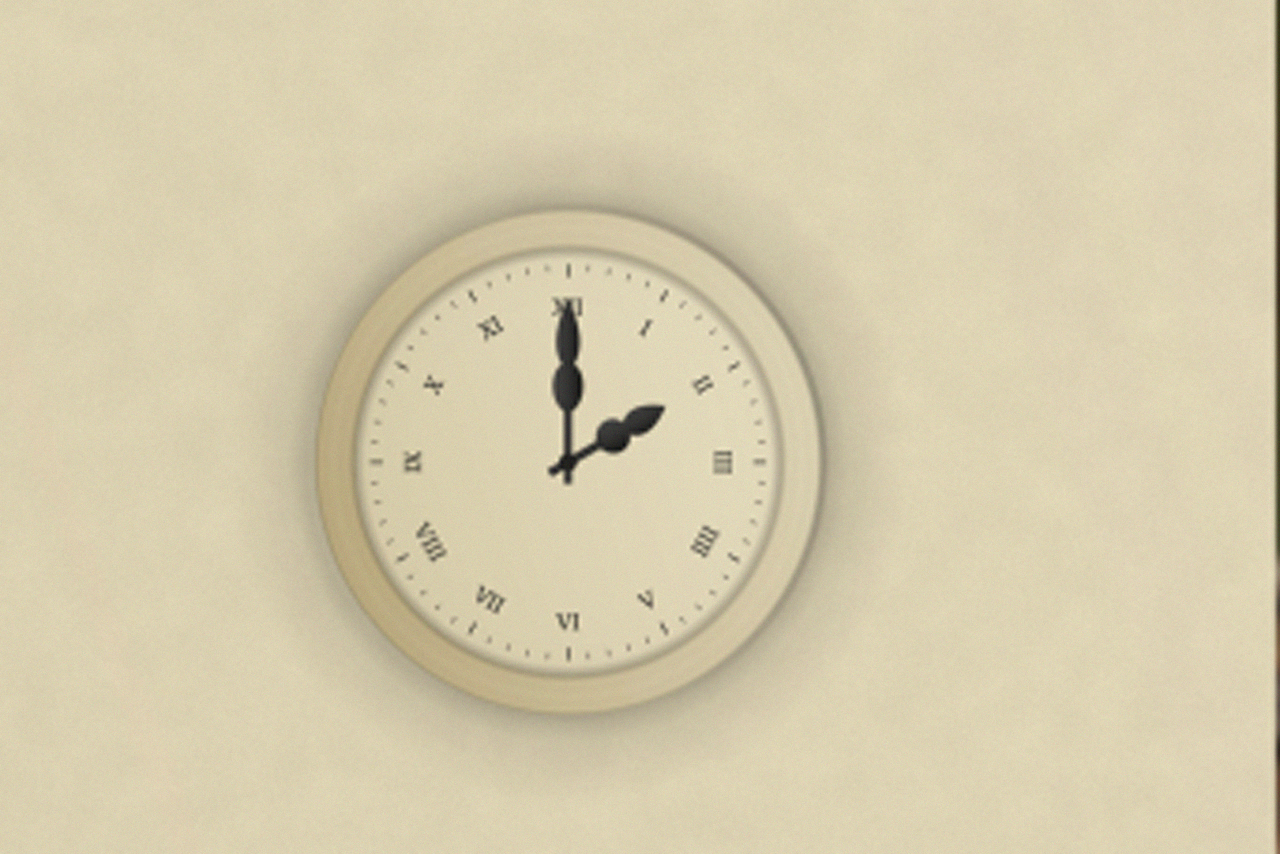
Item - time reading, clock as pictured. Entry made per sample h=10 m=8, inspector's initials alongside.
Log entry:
h=2 m=0
